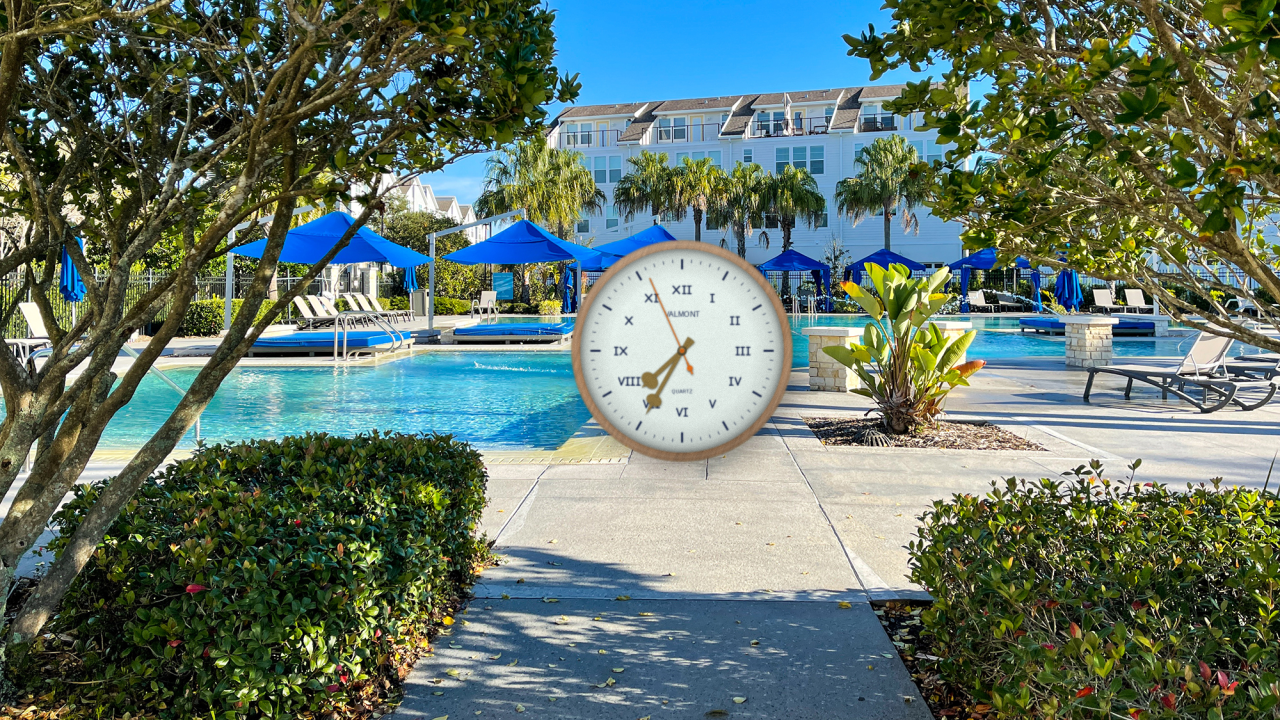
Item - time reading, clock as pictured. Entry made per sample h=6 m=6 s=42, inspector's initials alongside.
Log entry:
h=7 m=34 s=56
